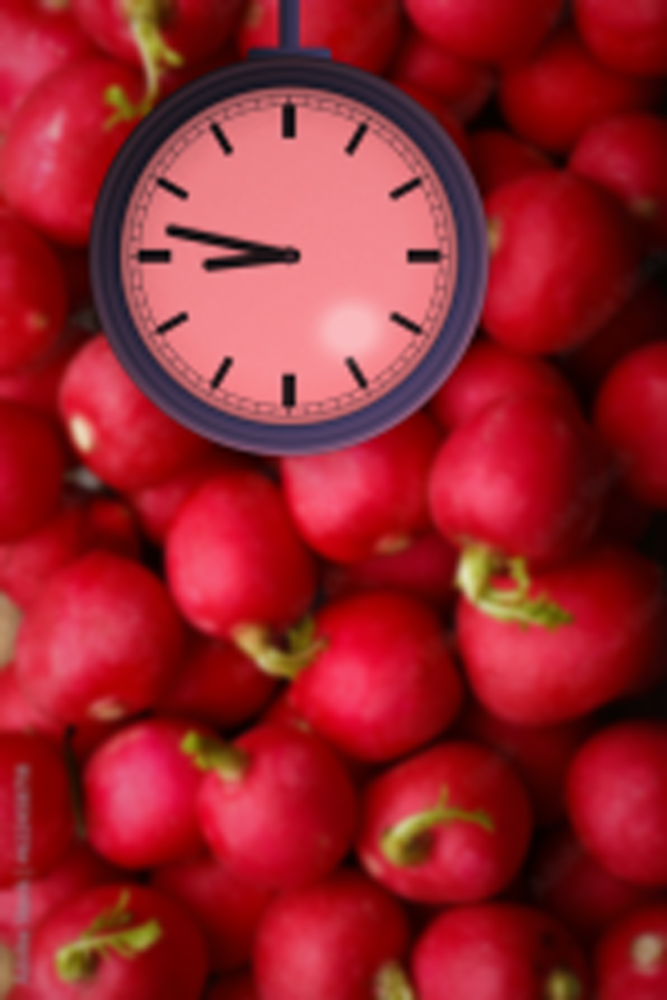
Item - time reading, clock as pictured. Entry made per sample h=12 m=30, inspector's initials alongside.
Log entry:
h=8 m=47
